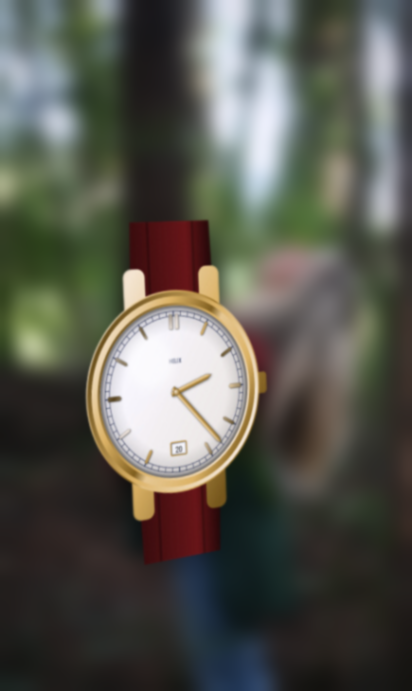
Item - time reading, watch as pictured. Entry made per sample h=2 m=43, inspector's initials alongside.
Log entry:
h=2 m=23
